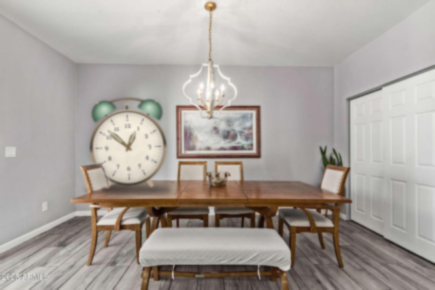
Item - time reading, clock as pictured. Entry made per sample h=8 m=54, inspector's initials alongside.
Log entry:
h=12 m=52
